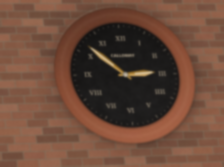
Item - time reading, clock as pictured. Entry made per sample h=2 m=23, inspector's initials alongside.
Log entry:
h=2 m=52
